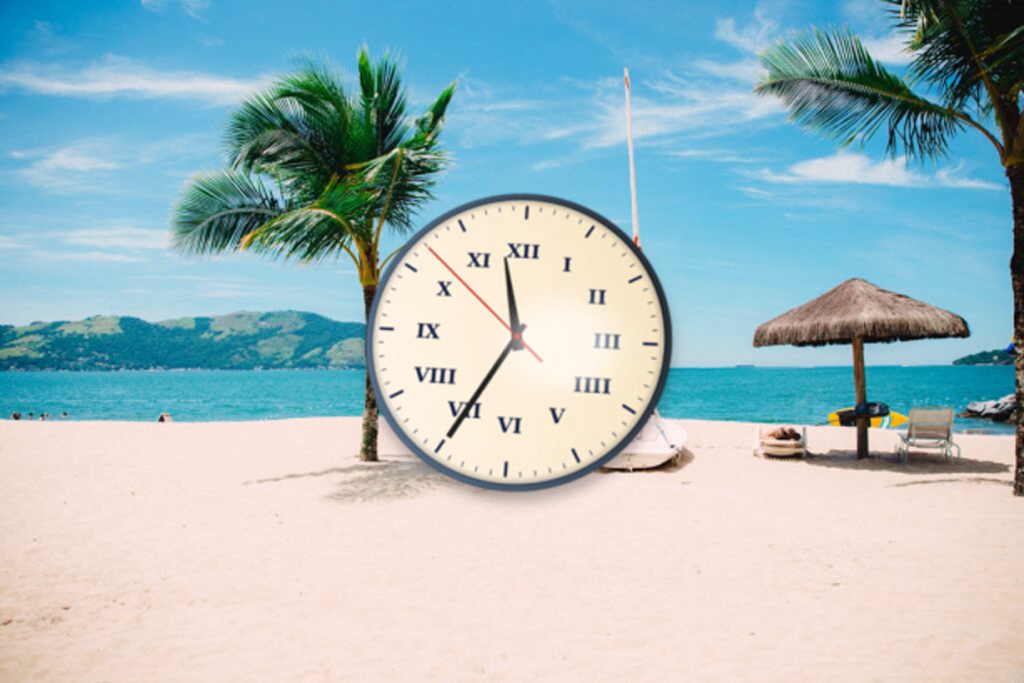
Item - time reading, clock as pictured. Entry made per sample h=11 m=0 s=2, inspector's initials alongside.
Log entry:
h=11 m=34 s=52
